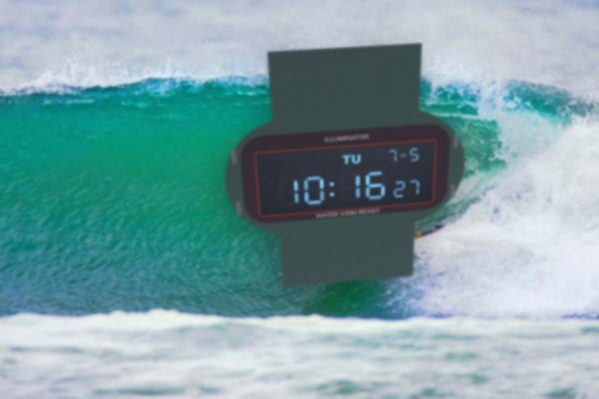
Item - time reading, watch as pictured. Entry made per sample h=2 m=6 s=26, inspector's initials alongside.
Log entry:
h=10 m=16 s=27
